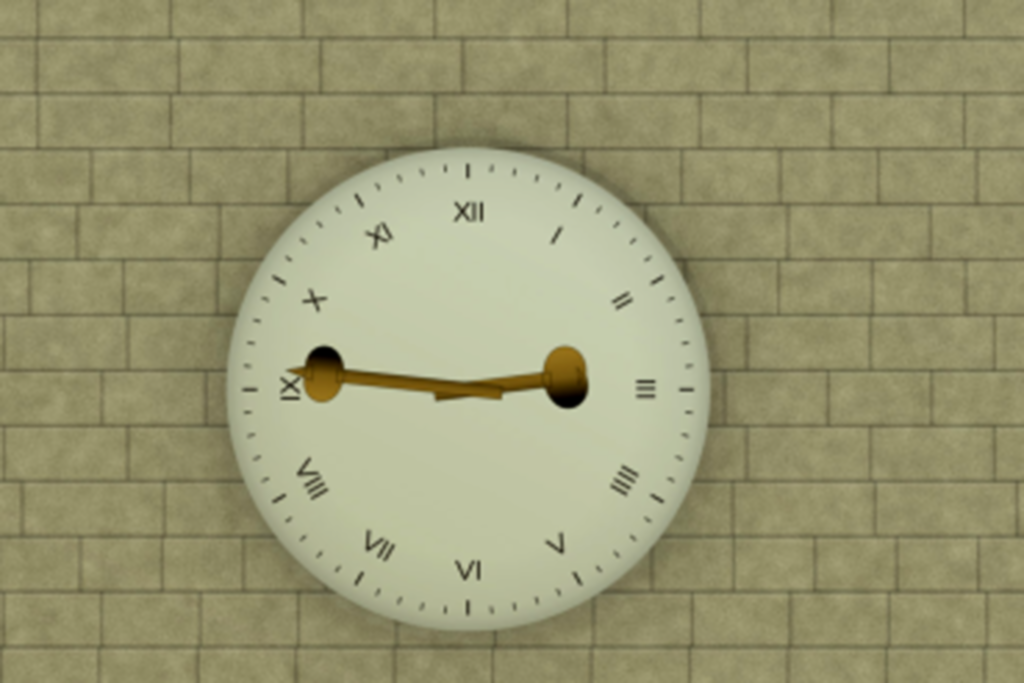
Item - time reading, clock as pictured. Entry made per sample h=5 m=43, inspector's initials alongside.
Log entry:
h=2 m=46
